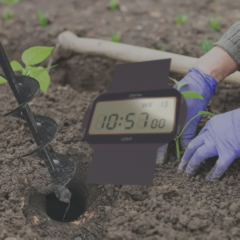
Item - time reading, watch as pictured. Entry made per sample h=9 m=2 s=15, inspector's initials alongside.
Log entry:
h=10 m=57 s=0
